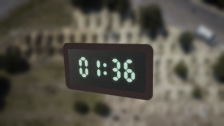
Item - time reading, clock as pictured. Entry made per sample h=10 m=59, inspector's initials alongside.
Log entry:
h=1 m=36
